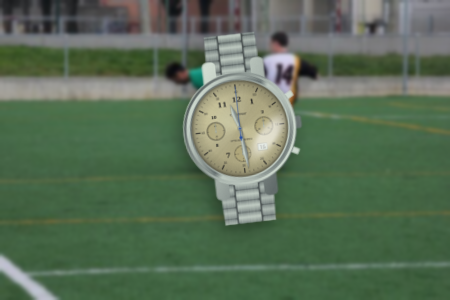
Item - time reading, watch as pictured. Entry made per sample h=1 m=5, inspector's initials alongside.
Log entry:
h=11 m=29
